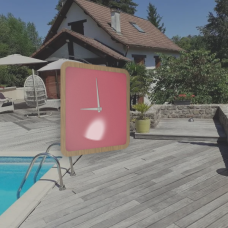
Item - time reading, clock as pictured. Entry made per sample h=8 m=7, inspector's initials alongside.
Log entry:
h=8 m=59
